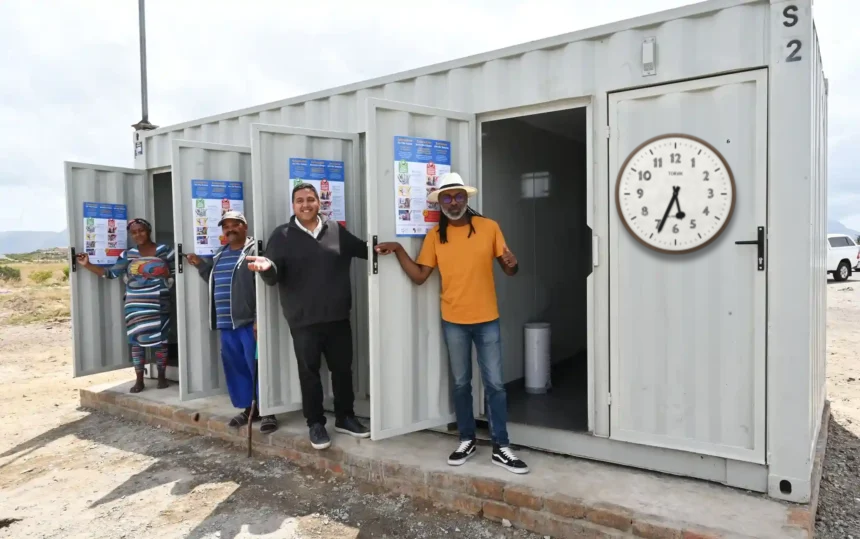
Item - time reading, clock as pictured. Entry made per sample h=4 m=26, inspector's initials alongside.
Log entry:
h=5 m=34
